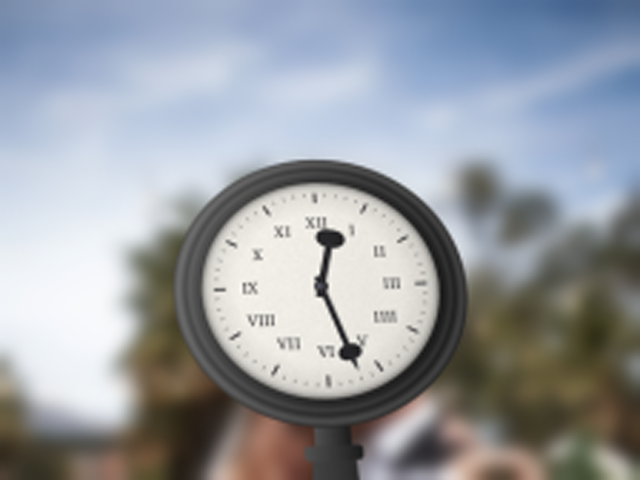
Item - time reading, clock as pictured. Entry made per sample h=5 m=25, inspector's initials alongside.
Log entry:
h=12 m=27
